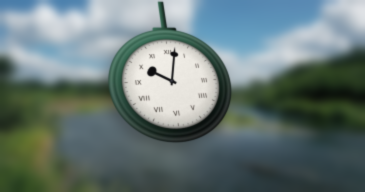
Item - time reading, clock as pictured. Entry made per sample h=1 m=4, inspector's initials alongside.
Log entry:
h=10 m=2
